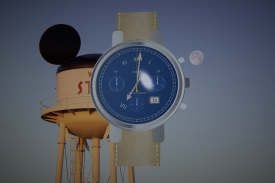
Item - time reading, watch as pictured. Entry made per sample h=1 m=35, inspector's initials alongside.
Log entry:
h=7 m=1
